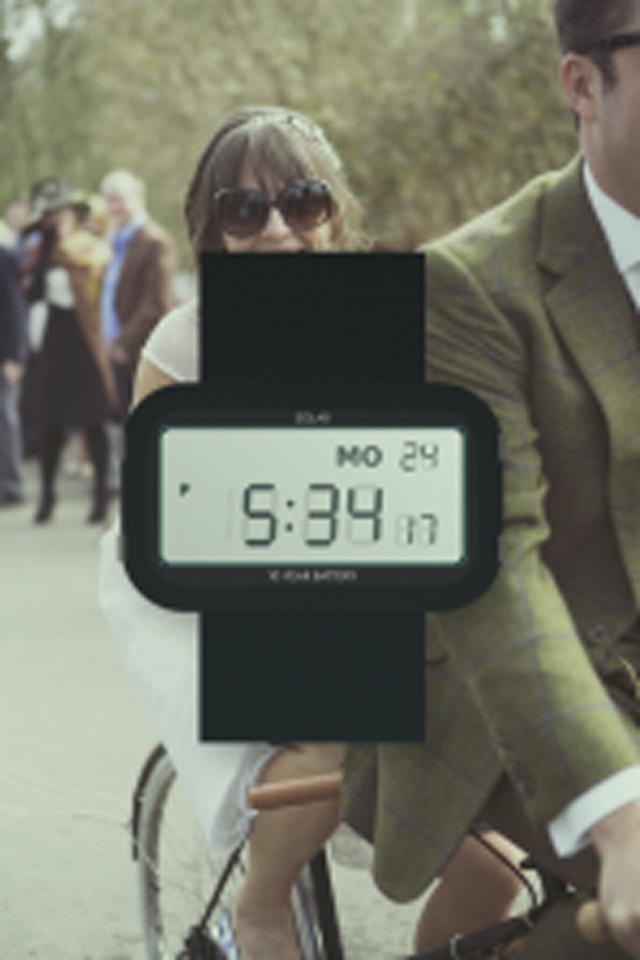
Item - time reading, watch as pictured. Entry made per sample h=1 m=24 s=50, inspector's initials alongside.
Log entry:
h=5 m=34 s=17
